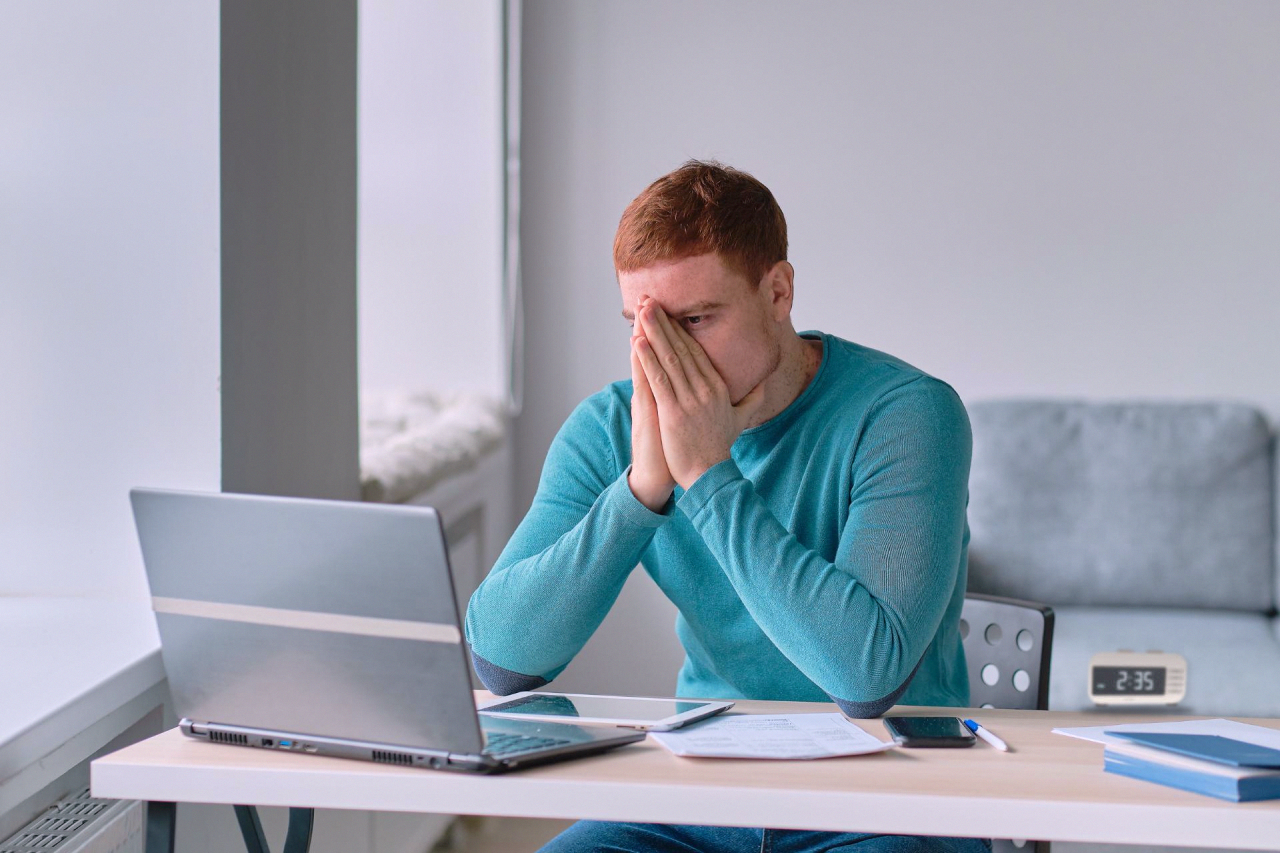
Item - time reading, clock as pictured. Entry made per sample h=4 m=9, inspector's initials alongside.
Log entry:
h=2 m=35
